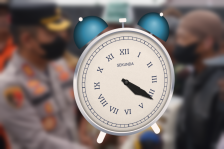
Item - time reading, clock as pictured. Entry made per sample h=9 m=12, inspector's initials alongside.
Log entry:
h=4 m=21
